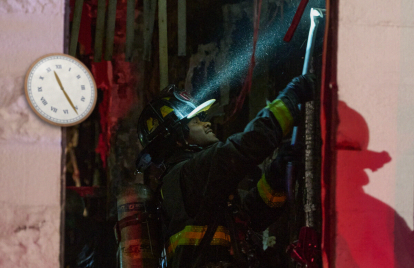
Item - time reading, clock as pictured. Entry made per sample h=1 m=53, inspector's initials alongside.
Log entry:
h=11 m=26
